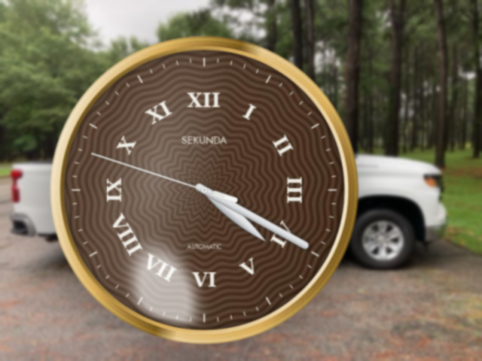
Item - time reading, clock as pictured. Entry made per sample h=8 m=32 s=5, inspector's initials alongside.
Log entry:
h=4 m=19 s=48
